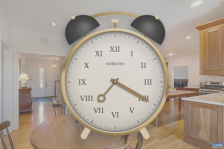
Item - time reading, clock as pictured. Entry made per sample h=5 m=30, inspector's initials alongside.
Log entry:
h=7 m=20
